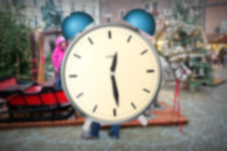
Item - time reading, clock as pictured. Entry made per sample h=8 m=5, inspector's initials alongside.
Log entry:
h=12 m=29
